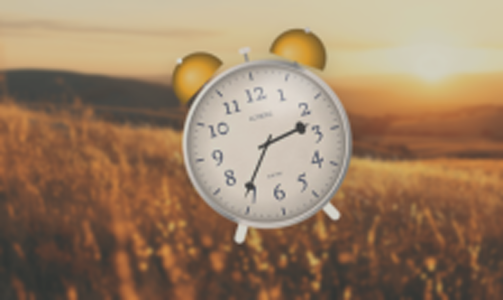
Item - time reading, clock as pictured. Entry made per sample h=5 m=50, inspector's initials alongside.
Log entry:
h=2 m=36
